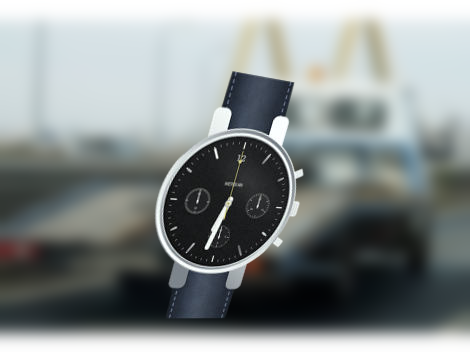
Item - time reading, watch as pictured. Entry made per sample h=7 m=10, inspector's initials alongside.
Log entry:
h=6 m=32
